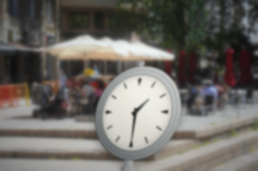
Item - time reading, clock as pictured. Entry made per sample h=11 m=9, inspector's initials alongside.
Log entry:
h=1 m=30
